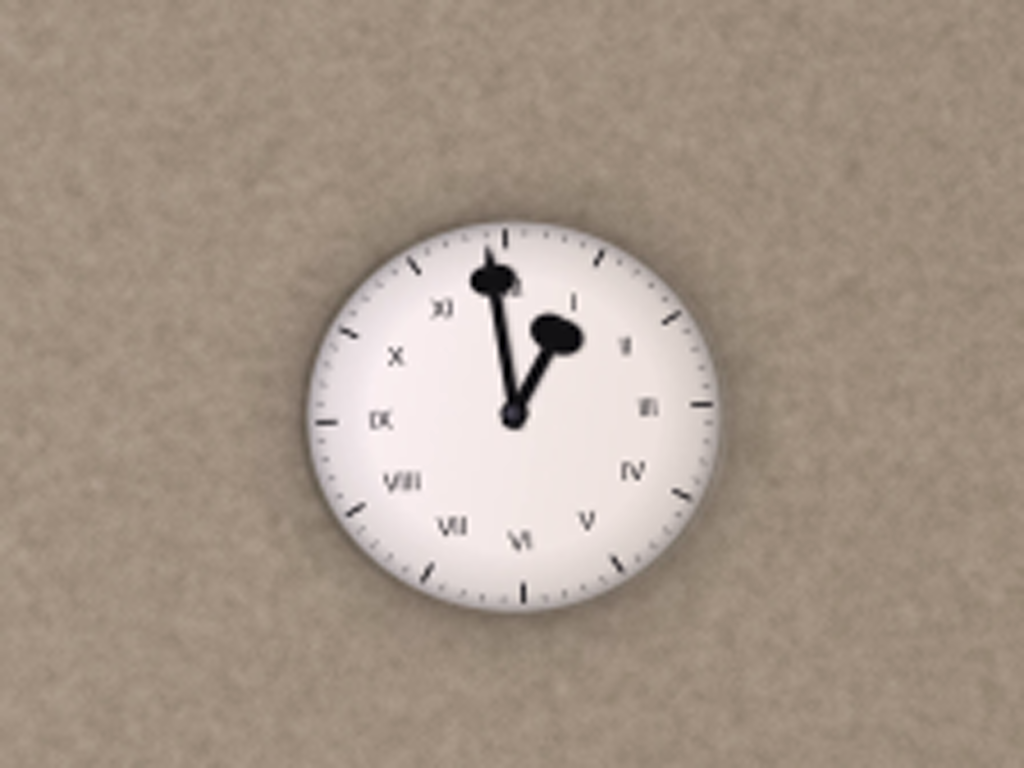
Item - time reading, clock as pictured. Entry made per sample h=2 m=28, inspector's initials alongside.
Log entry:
h=12 m=59
